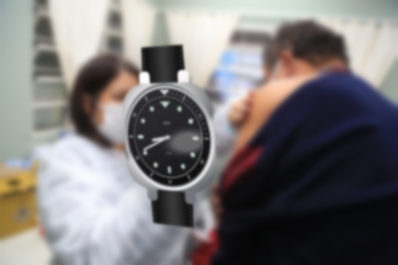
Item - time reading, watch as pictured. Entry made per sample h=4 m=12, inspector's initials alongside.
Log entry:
h=8 m=41
